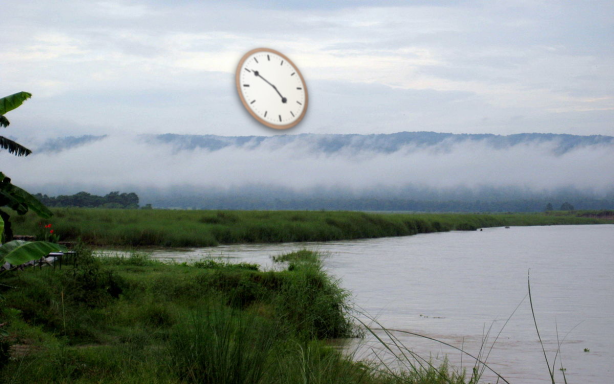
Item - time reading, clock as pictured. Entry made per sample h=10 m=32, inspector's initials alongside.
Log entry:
h=4 m=51
